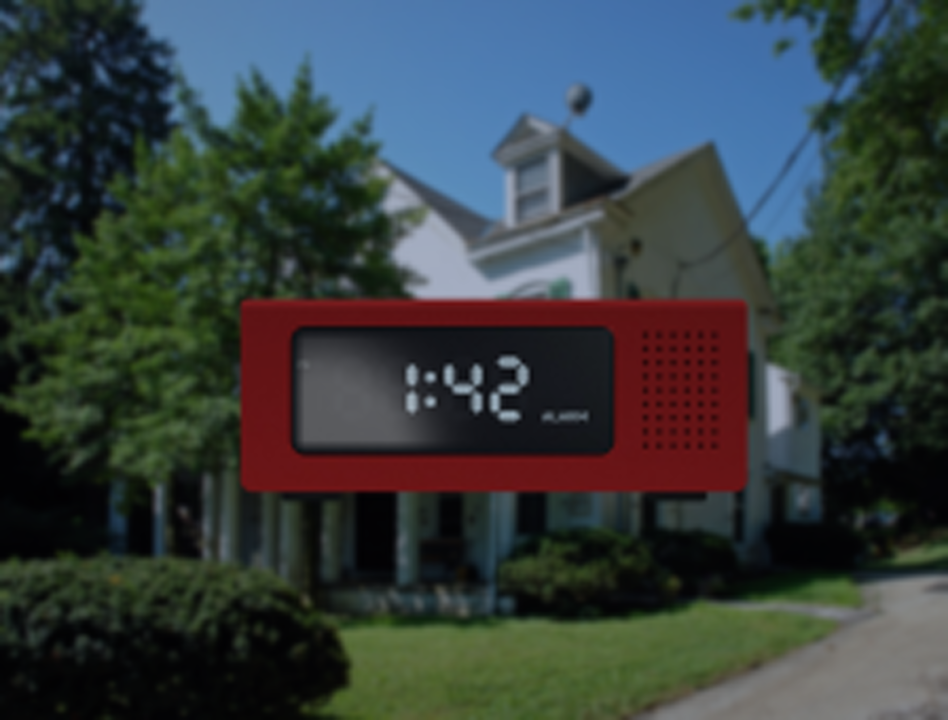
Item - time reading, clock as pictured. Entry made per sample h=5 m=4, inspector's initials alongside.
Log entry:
h=1 m=42
